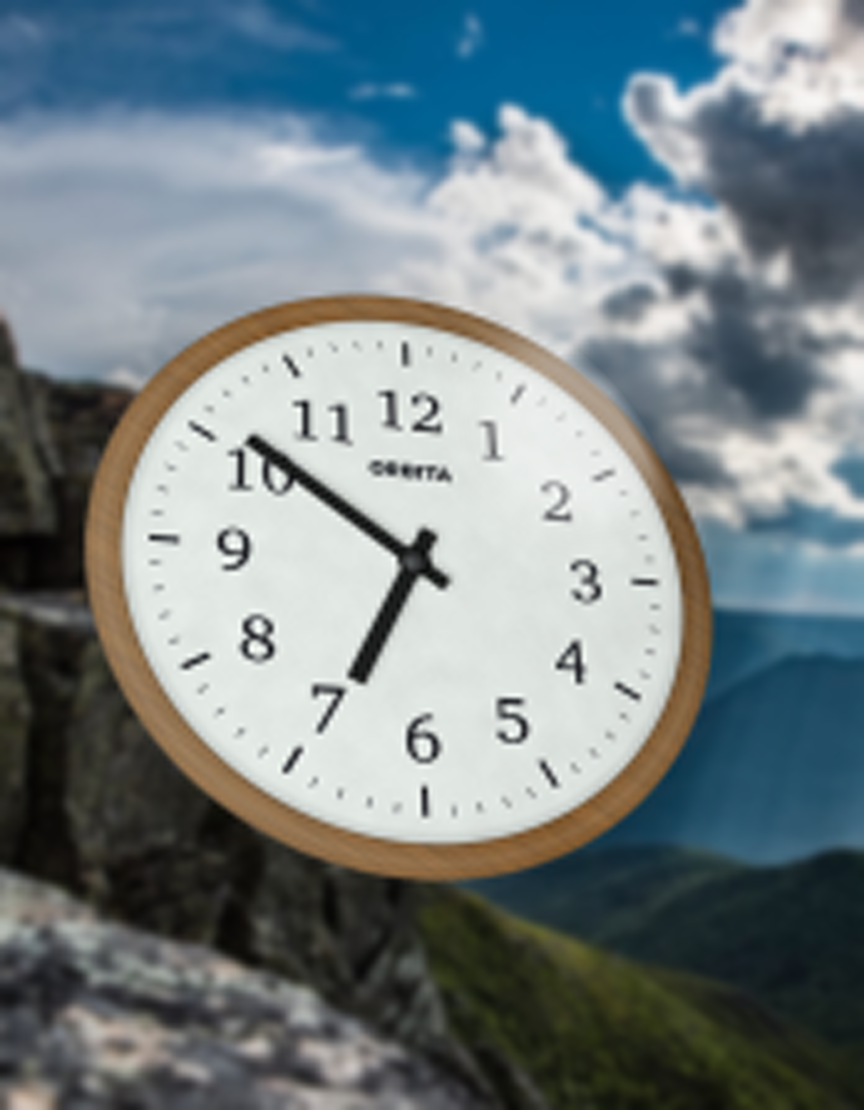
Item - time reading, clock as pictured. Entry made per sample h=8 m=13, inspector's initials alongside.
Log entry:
h=6 m=51
